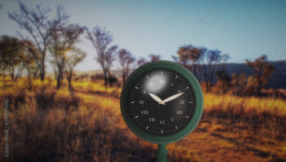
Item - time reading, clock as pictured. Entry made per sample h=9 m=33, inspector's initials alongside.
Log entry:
h=10 m=11
